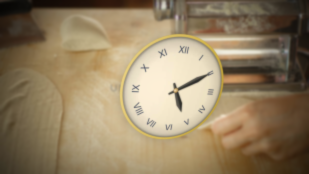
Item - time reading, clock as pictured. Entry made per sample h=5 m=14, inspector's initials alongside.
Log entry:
h=5 m=10
